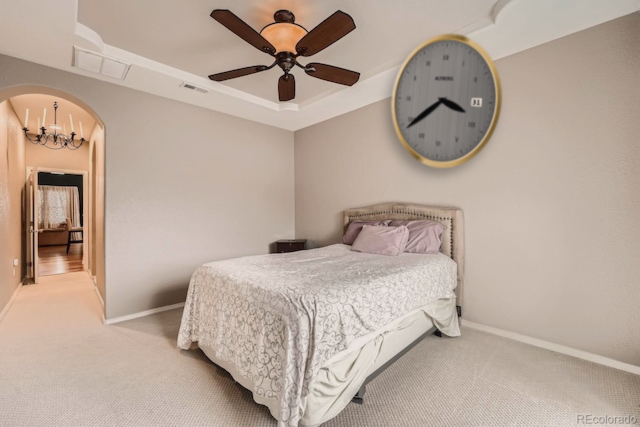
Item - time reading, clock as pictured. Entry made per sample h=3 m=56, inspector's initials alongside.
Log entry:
h=3 m=39
